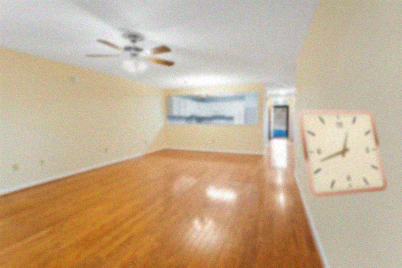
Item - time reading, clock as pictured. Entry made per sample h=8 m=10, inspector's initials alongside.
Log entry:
h=12 m=42
